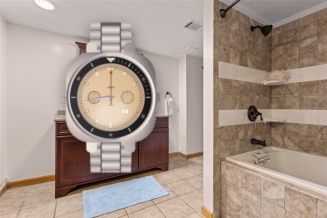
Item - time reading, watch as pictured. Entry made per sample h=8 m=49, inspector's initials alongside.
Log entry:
h=8 m=44
